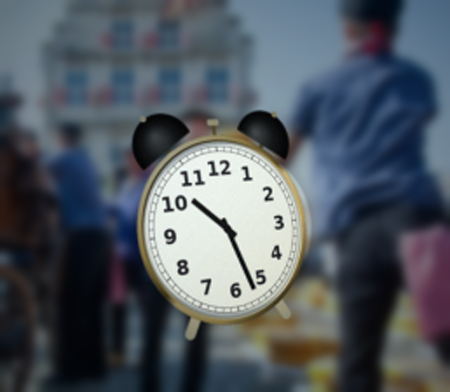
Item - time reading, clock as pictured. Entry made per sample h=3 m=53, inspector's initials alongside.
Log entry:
h=10 m=27
